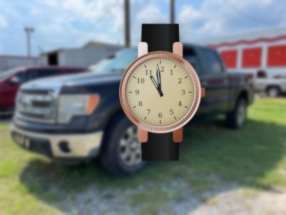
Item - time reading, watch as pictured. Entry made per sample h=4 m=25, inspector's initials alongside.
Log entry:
h=10 m=59
